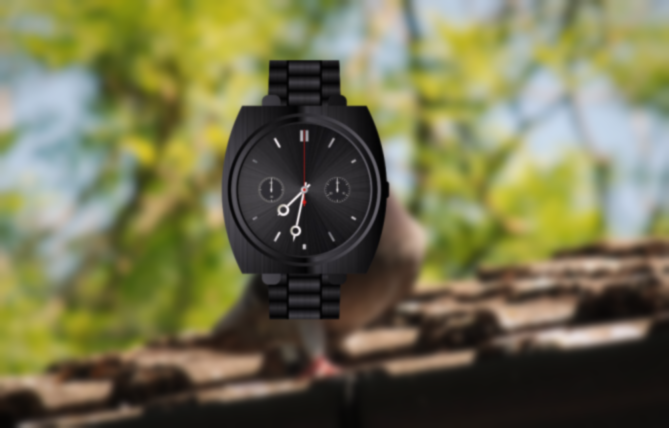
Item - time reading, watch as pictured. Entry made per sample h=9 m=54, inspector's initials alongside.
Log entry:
h=7 m=32
